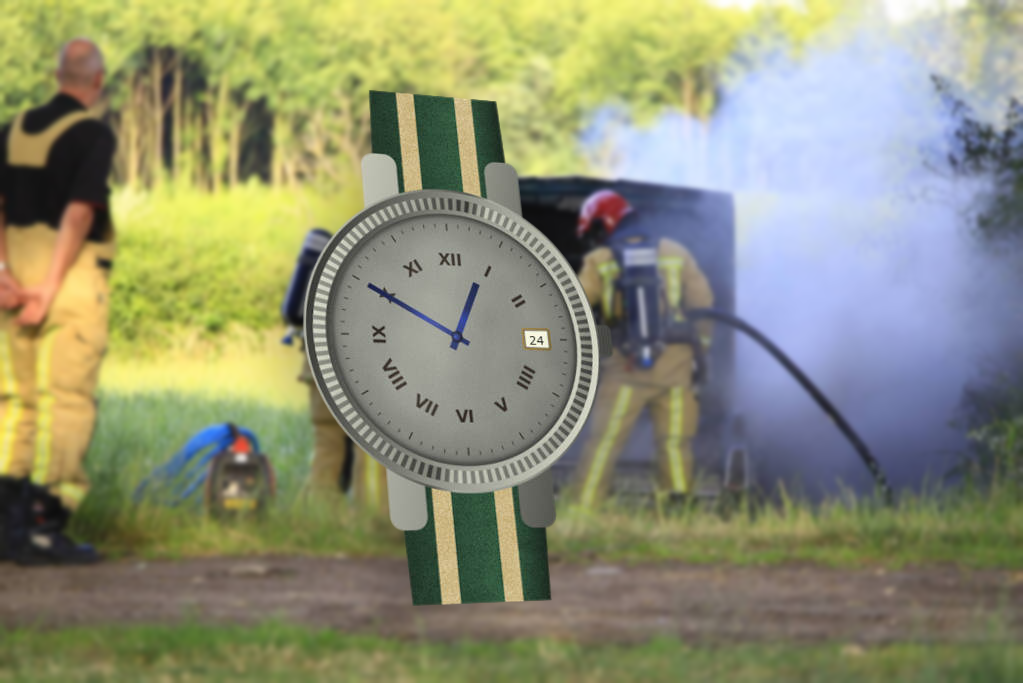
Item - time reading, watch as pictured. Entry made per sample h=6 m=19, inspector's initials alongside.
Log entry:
h=12 m=50
